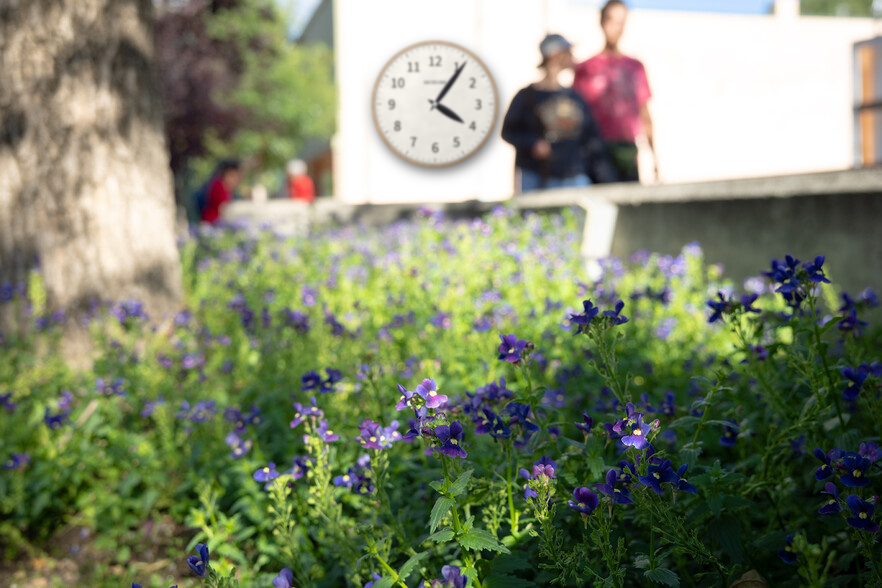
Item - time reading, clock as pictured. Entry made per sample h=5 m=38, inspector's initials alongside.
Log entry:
h=4 m=6
